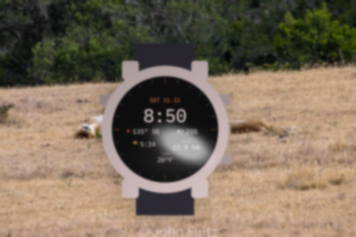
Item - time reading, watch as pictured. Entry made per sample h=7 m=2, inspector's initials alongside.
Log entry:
h=8 m=50
